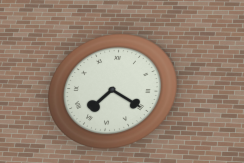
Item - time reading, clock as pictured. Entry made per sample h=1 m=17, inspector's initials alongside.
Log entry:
h=7 m=20
